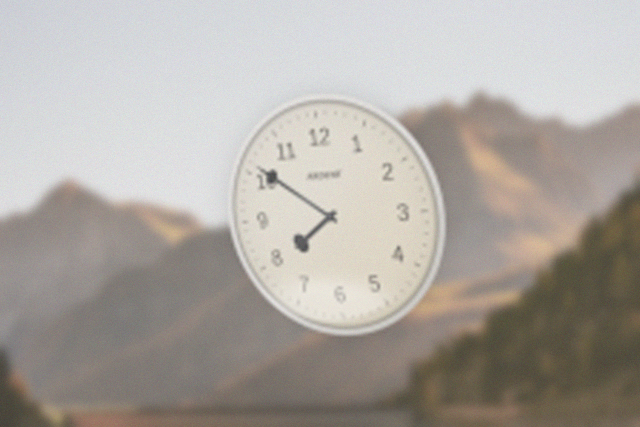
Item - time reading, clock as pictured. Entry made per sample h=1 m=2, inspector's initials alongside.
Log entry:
h=7 m=51
